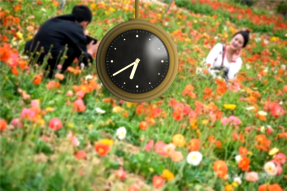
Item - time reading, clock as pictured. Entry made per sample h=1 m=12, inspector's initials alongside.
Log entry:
h=6 m=40
